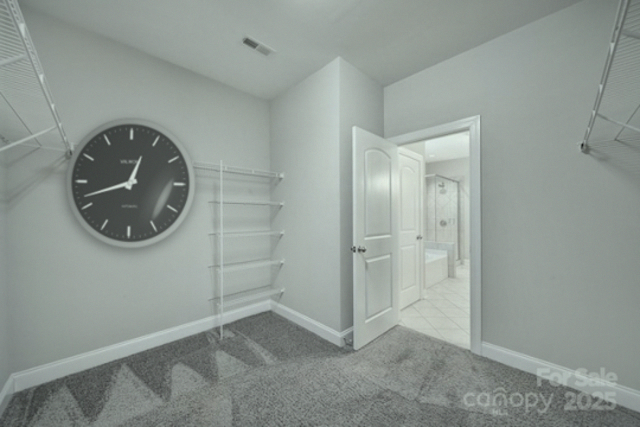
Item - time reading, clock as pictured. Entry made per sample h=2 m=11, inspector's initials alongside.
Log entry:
h=12 m=42
